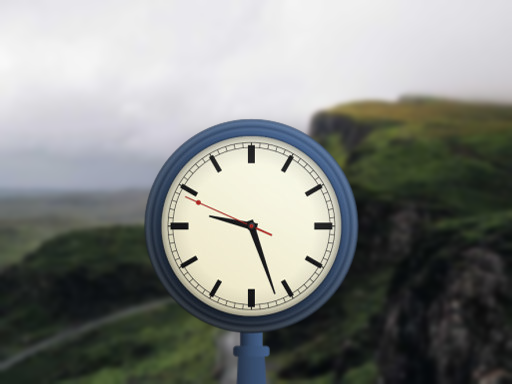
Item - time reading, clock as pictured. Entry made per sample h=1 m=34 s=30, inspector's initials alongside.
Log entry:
h=9 m=26 s=49
